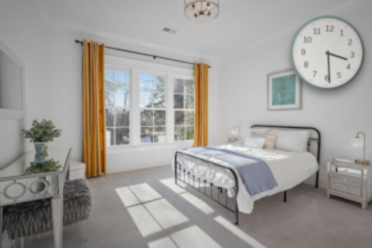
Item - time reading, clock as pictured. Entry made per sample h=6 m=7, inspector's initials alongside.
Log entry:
h=3 m=29
